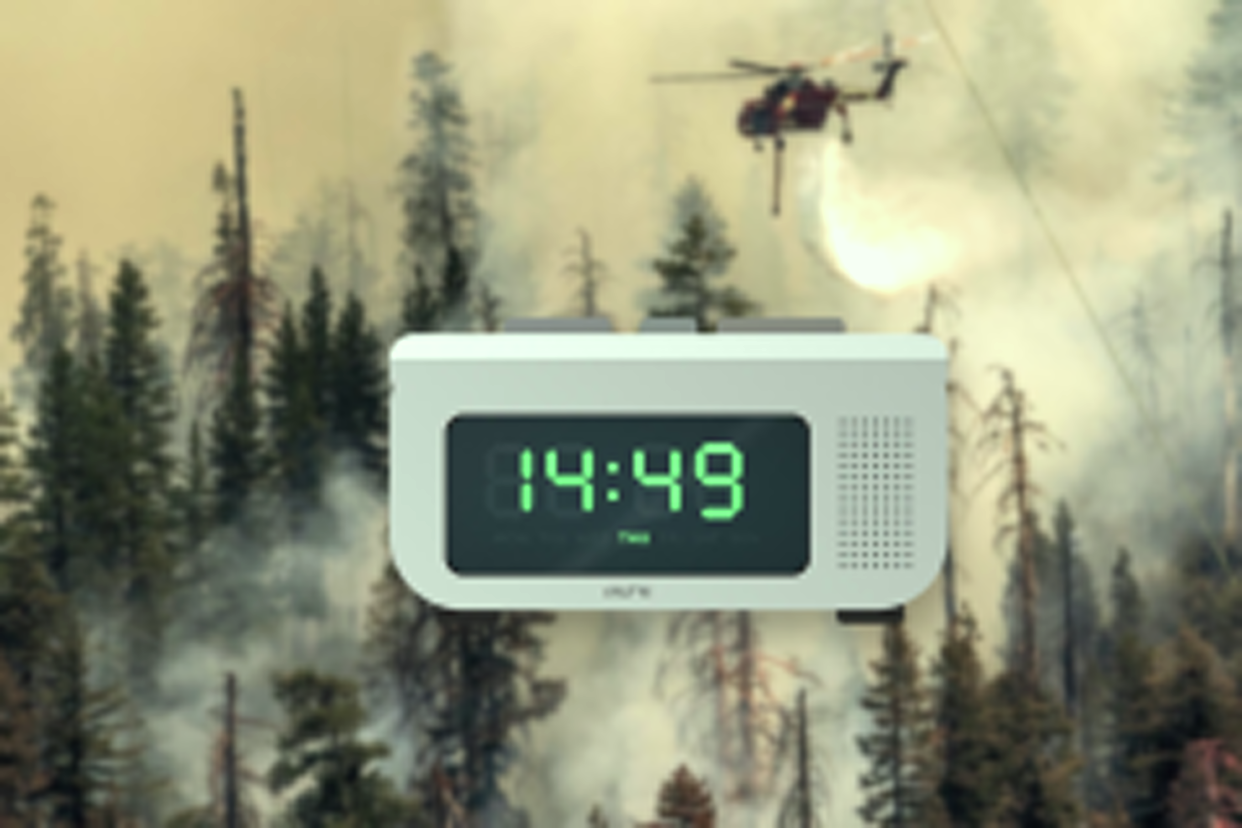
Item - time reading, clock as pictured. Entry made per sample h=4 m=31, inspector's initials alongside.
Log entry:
h=14 m=49
